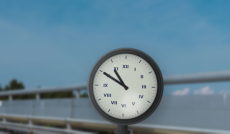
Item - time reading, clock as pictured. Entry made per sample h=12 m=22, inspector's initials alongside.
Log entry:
h=10 m=50
